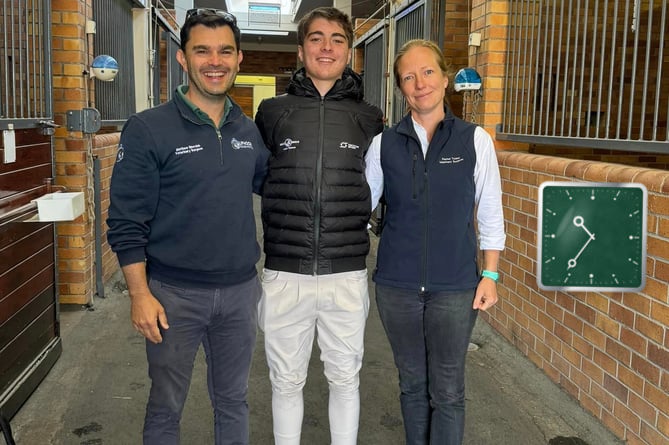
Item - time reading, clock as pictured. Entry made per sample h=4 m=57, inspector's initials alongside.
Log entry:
h=10 m=36
